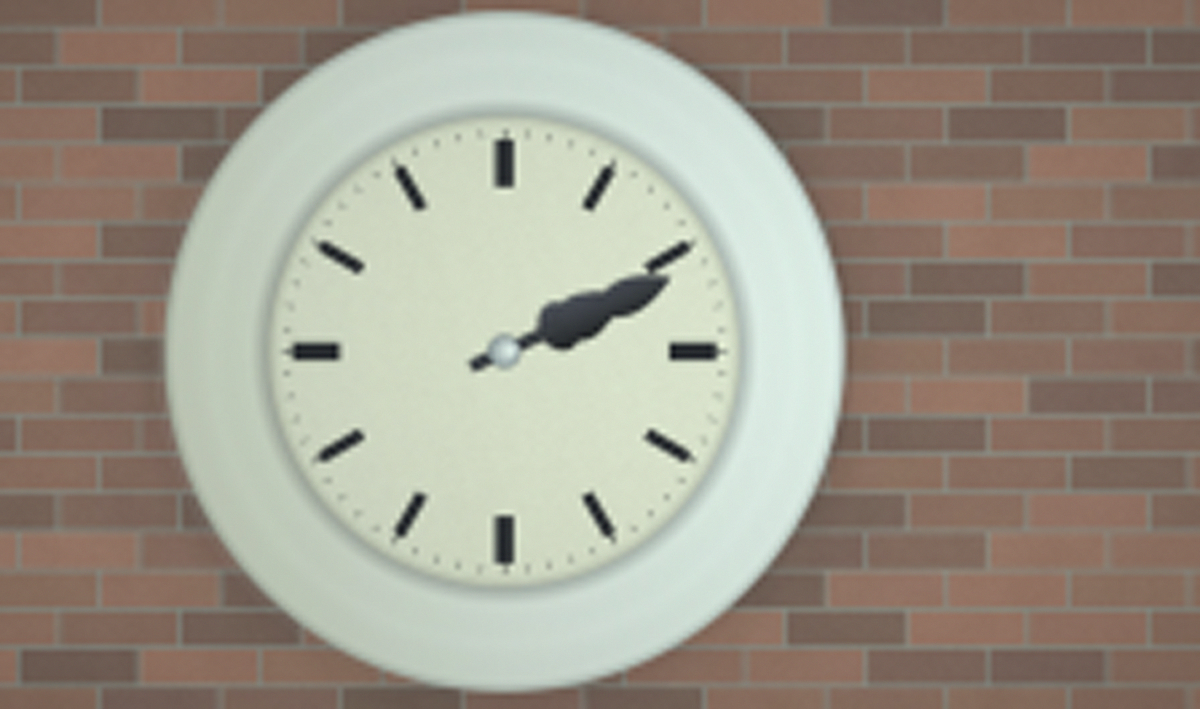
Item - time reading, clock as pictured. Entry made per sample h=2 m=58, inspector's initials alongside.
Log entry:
h=2 m=11
